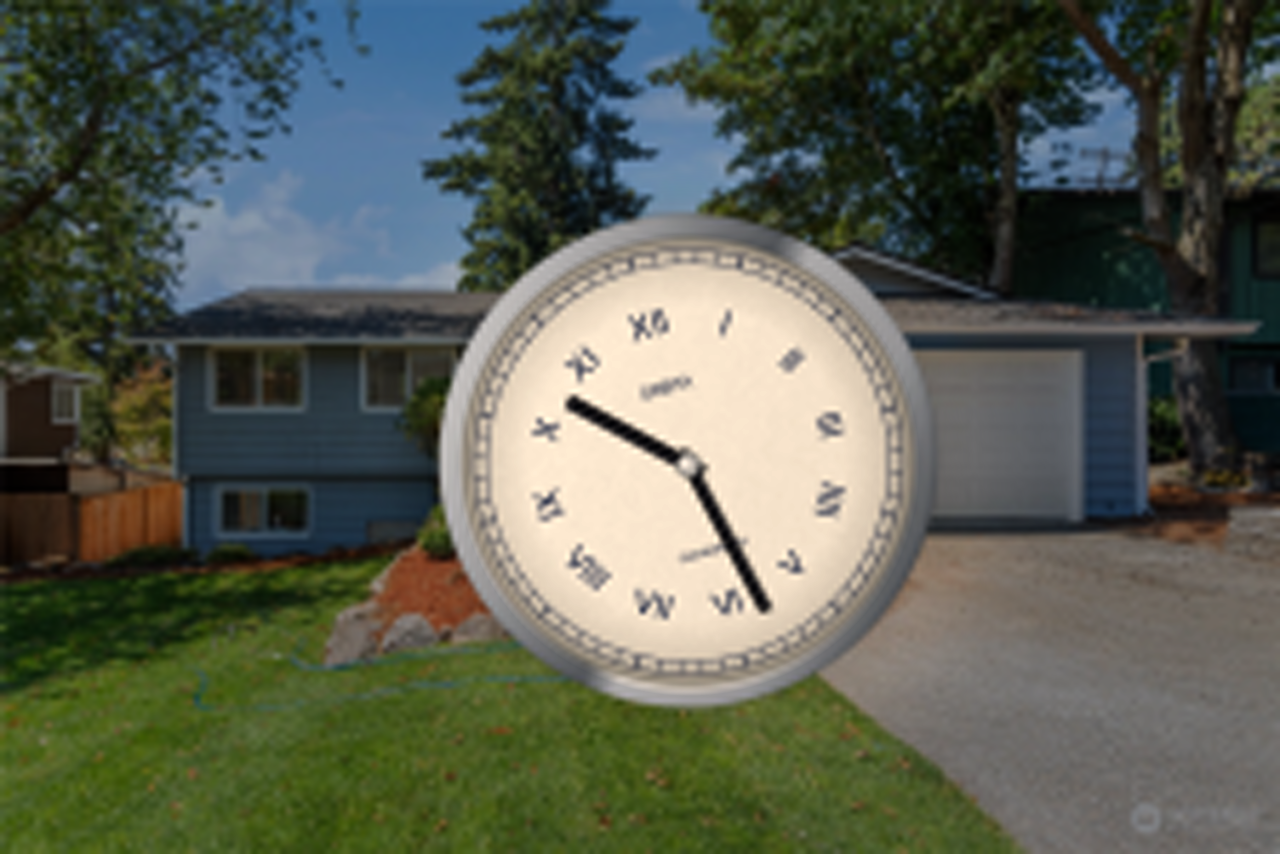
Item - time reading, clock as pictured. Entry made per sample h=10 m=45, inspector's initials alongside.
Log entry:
h=10 m=28
